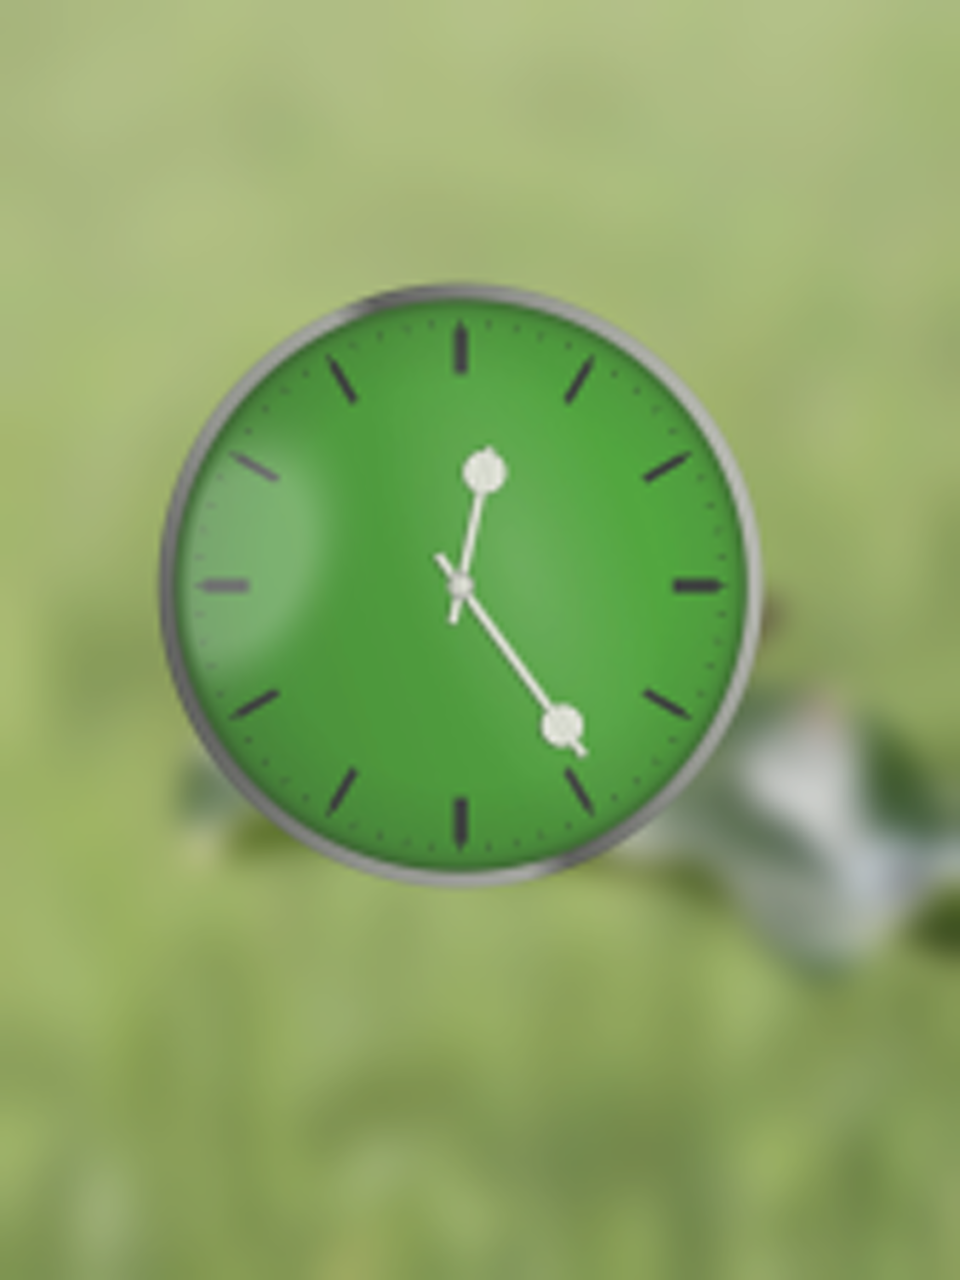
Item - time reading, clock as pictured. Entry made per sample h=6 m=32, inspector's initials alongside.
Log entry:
h=12 m=24
